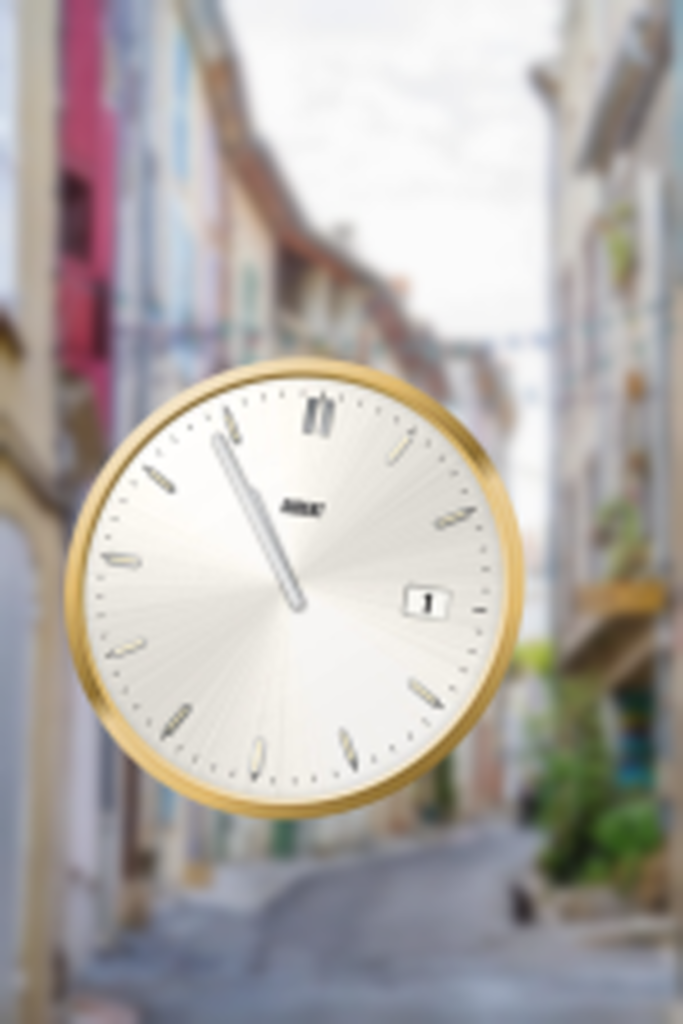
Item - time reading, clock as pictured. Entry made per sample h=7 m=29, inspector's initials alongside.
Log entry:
h=10 m=54
